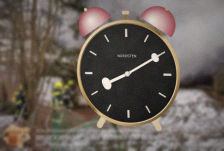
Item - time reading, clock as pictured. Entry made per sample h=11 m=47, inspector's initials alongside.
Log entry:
h=8 m=10
